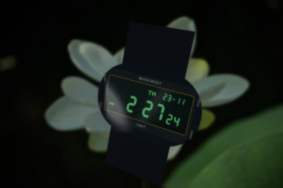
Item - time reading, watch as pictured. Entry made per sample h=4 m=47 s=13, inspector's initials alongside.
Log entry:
h=2 m=27 s=24
